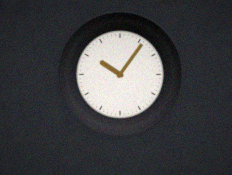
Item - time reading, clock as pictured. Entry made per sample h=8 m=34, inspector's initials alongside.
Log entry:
h=10 m=6
